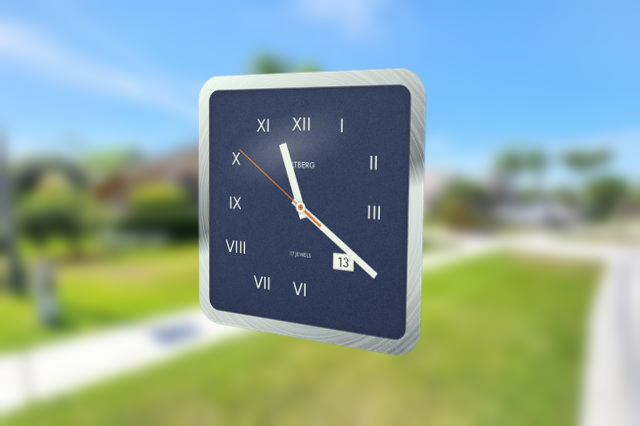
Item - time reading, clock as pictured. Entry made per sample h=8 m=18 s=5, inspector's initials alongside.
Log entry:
h=11 m=20 s=51
